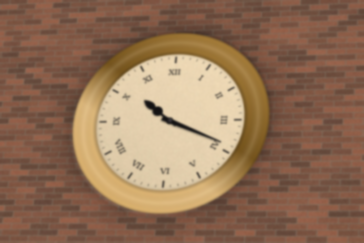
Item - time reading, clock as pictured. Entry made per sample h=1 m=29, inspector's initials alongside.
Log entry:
h=10 m=19
